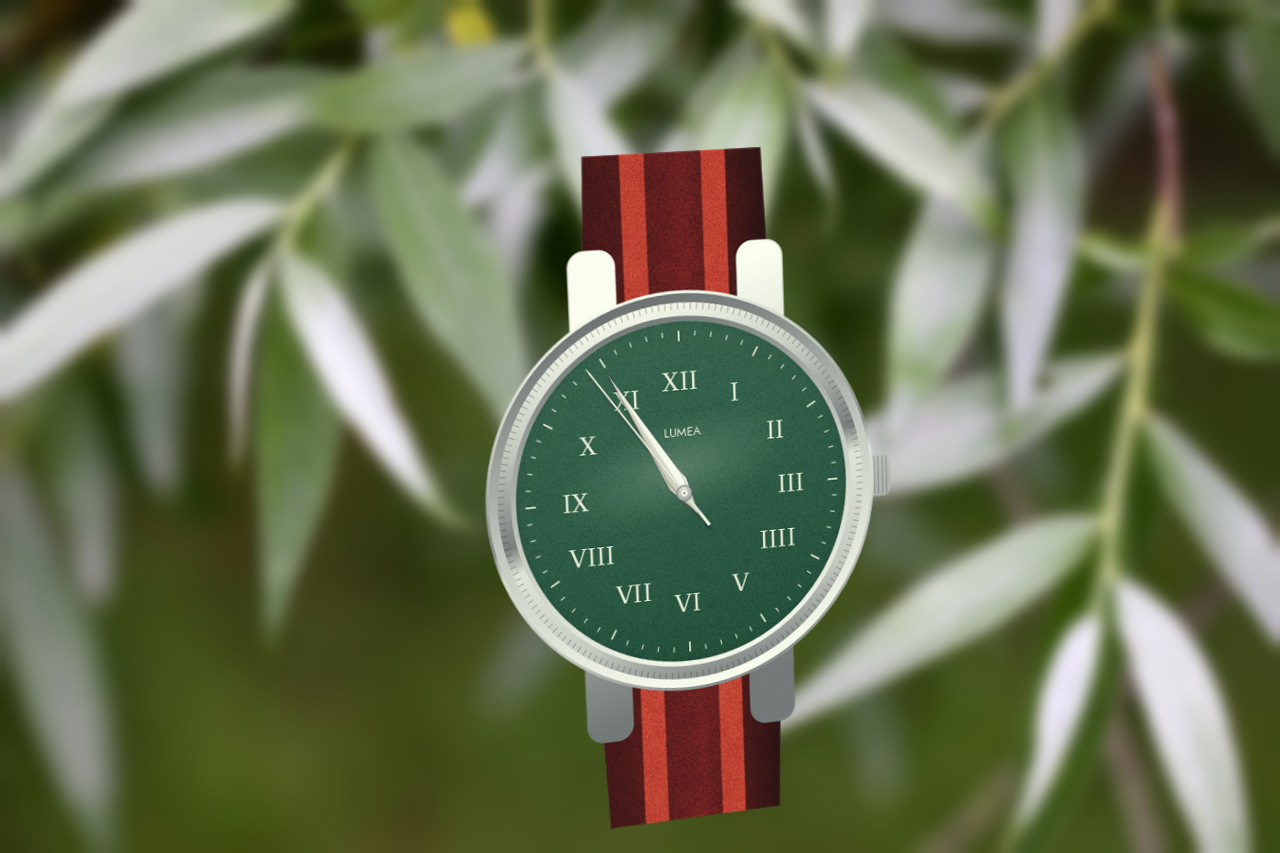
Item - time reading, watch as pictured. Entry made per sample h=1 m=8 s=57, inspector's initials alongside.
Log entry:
h=10 m=54 s=54
